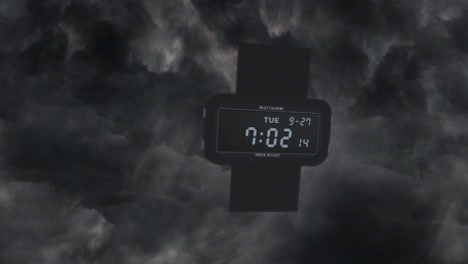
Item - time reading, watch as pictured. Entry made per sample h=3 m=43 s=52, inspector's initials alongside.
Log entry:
h=7 m=2 s=14
